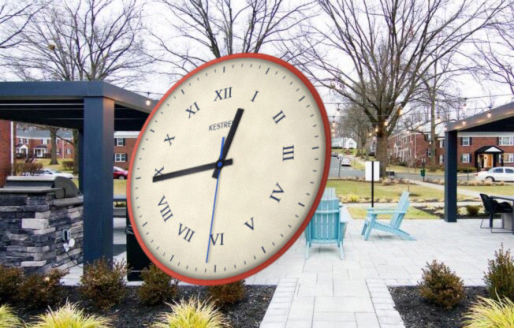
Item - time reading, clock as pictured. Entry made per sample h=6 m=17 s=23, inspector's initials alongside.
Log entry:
h=12 m=44 s=31
